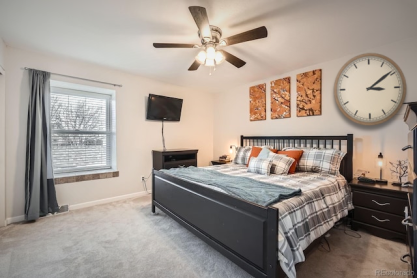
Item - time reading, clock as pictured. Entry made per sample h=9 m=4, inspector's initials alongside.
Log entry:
h=3 m=9
